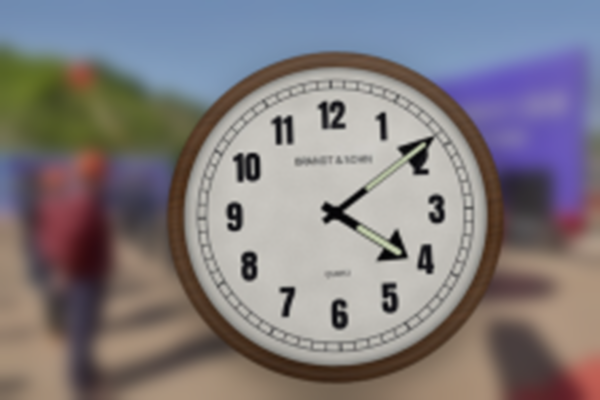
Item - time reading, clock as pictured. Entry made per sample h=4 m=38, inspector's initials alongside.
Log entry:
h=4 m=9
